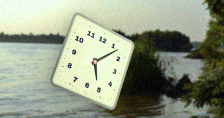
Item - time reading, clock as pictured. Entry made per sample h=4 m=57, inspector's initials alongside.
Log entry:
h=5 m=7
